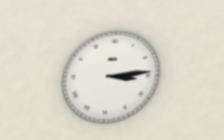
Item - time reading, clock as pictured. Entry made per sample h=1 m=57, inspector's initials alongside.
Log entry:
h=3 m=14
